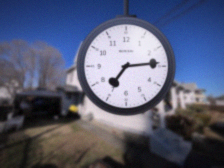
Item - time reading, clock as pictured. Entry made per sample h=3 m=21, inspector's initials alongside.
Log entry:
h=7 m=14
